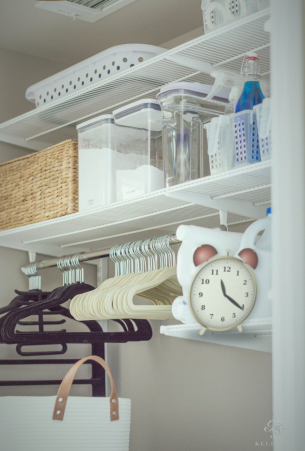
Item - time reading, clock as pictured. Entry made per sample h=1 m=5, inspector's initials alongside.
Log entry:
h=11 m=21
